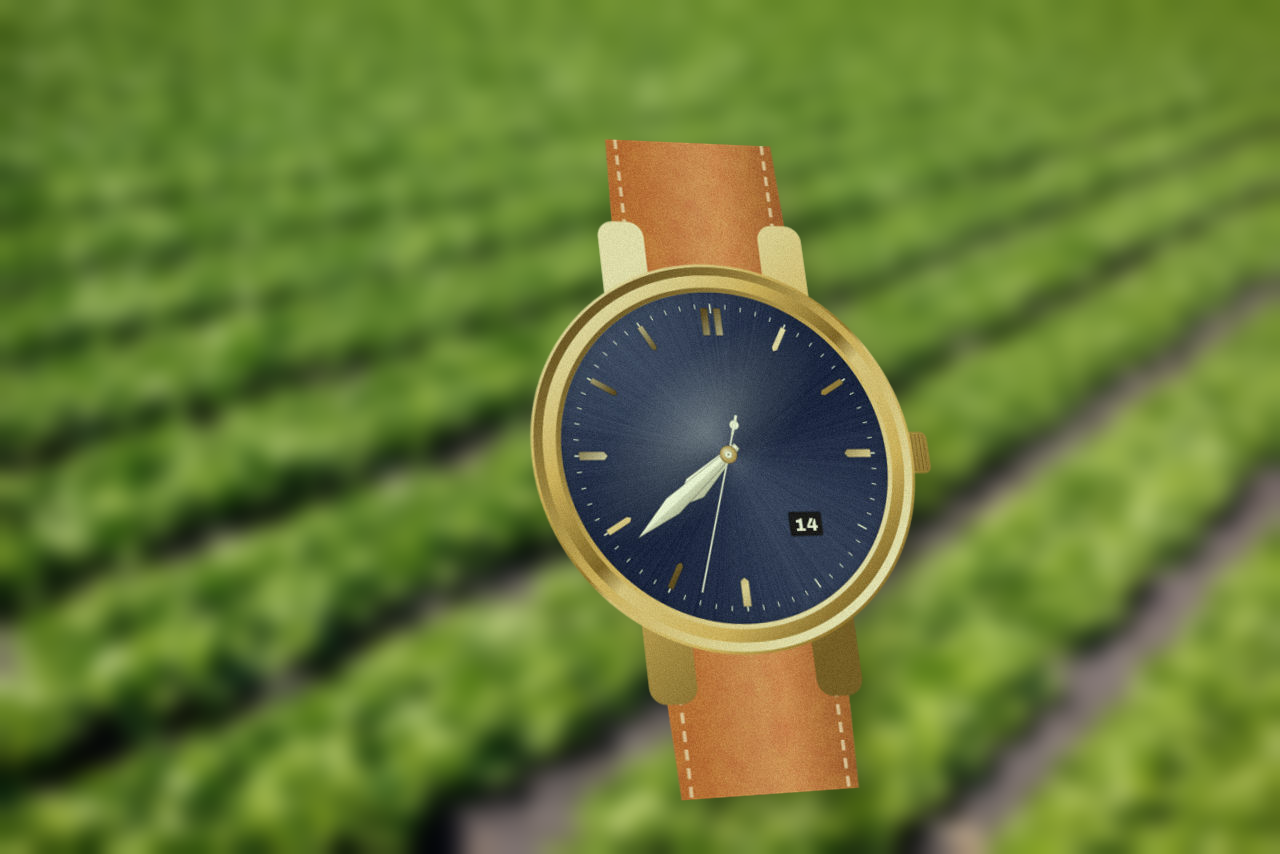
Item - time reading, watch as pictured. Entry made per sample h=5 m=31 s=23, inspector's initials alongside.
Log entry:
h=7 m=38 s=33
